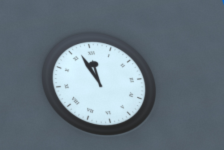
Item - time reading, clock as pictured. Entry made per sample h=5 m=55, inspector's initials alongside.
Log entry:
h=11 m=57
